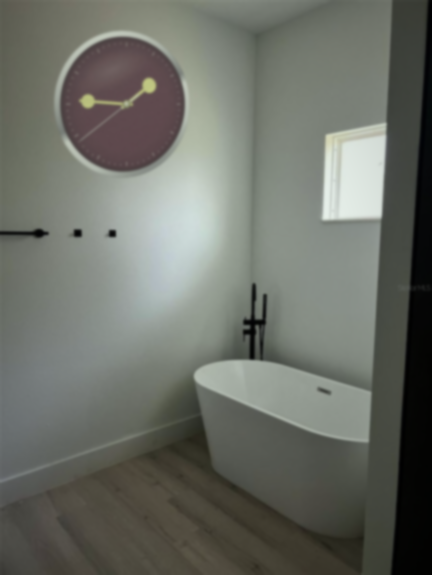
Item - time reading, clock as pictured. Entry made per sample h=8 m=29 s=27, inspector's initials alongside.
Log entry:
h=1 m=45 s=39
